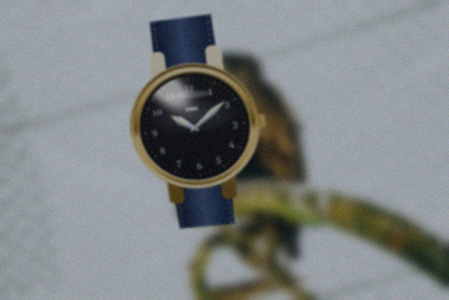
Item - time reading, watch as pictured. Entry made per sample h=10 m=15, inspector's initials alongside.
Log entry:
h=10 m=9
